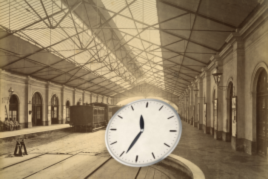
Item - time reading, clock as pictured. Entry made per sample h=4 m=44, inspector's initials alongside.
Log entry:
h=11 m=34
